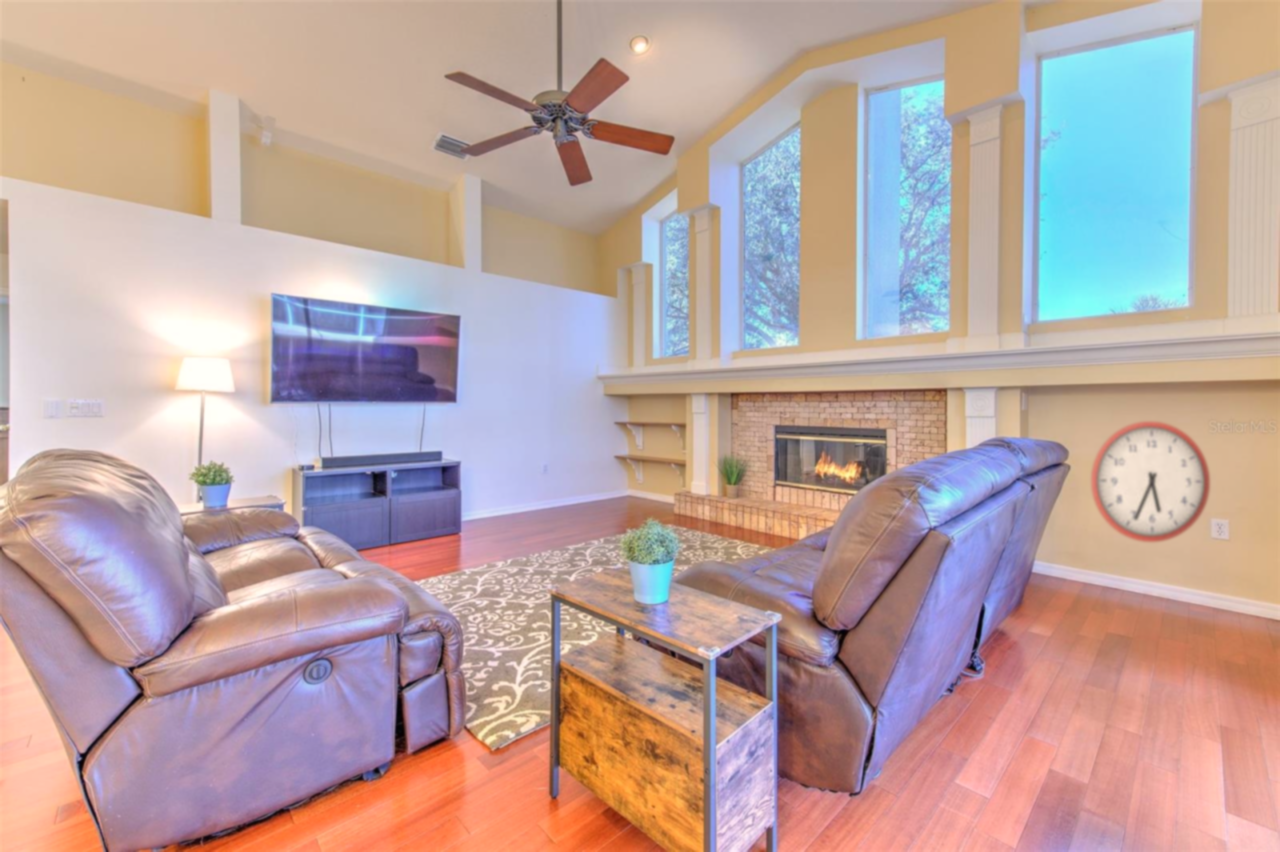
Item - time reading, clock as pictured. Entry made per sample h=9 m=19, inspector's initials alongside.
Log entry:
h=5 m=34
